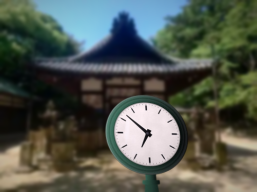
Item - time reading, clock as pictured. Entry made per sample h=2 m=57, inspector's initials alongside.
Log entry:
h=6 m=52
